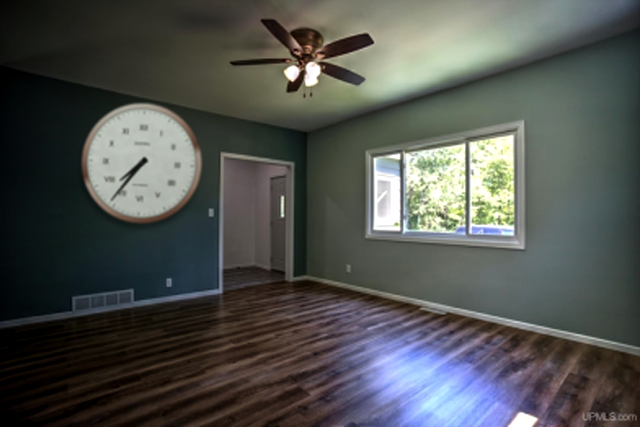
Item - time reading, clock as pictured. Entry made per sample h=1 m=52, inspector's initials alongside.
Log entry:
h=7 m=36
